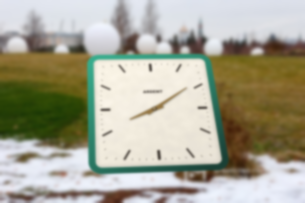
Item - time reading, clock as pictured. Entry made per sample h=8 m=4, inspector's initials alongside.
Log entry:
h=8 m=9
